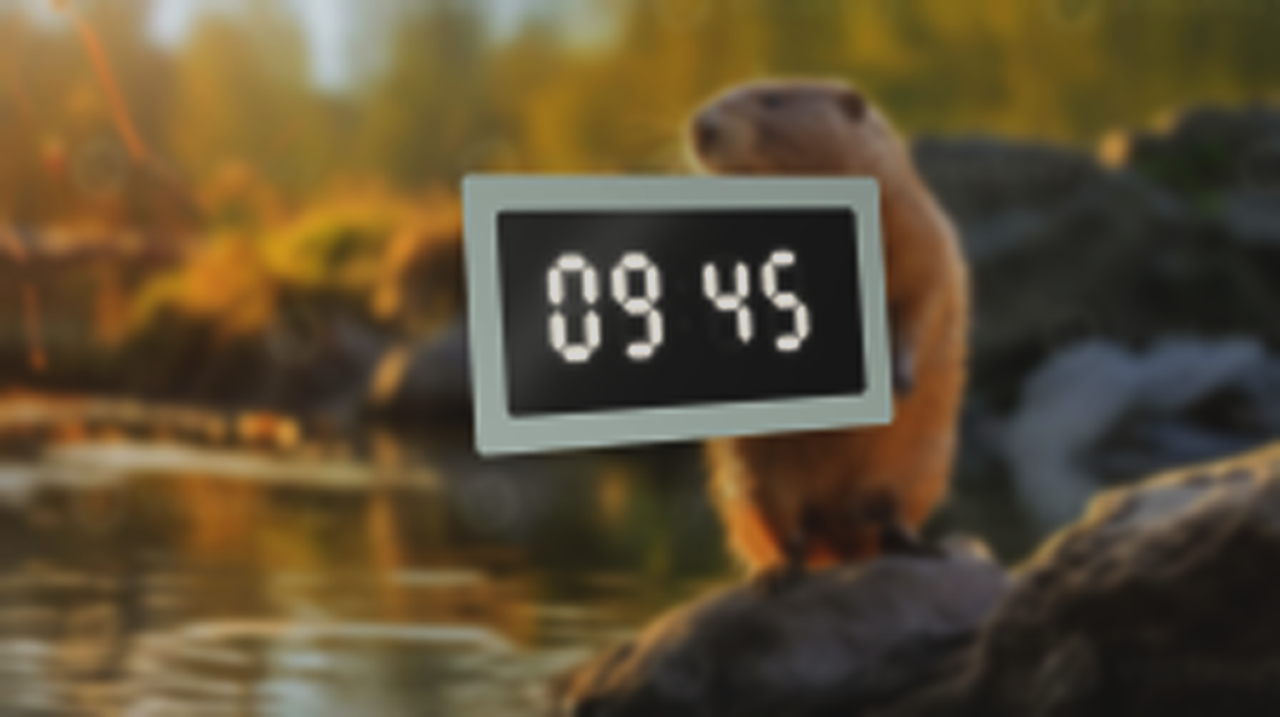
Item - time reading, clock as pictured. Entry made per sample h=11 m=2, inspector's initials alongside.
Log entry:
h=9 m=45
